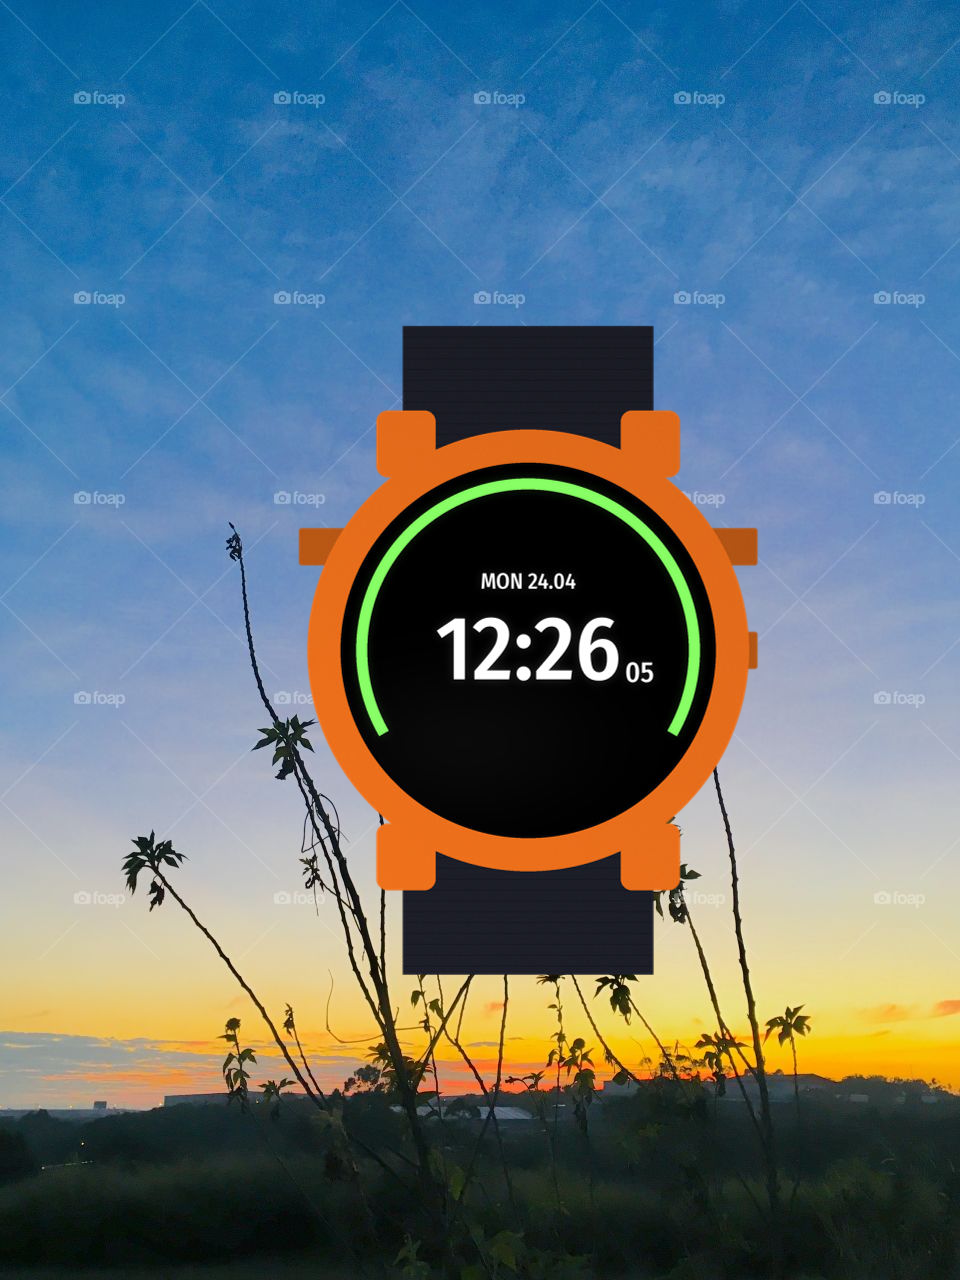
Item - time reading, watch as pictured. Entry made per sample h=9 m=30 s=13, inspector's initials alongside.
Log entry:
h=12 m=26 s=5
